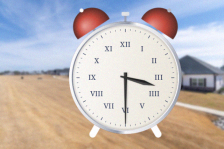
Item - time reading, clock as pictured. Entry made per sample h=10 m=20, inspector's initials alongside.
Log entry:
h=3 m=30
